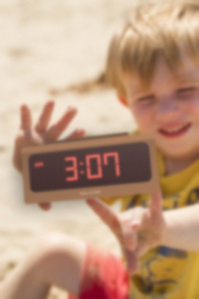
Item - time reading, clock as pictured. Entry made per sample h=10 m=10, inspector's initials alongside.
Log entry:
h=3 m=7
